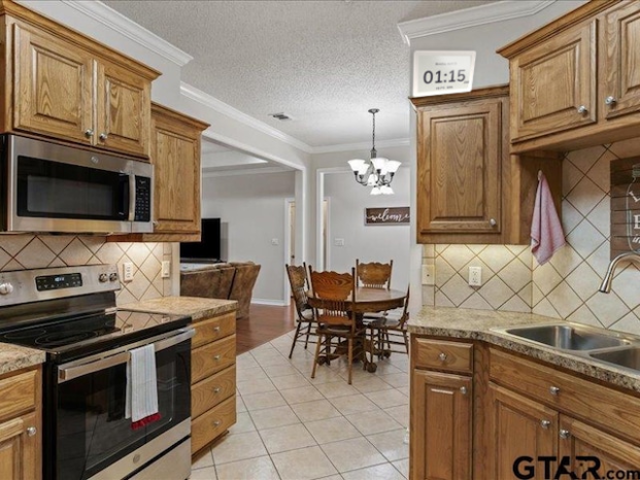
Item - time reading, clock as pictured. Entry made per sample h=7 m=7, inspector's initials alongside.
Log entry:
h=1 m=15
